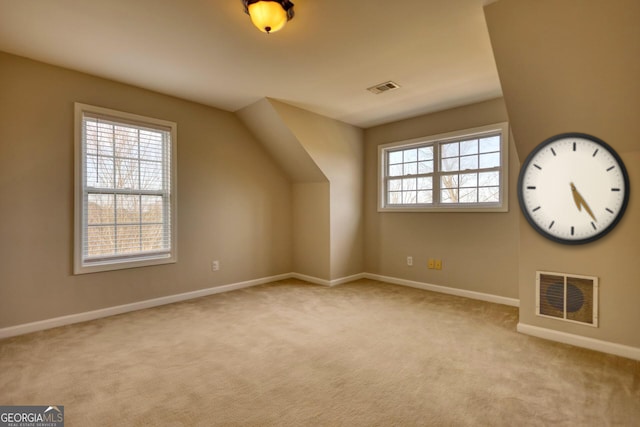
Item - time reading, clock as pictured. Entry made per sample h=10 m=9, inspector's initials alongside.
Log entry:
h=5 m=24
